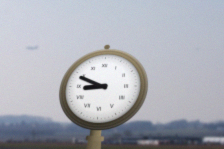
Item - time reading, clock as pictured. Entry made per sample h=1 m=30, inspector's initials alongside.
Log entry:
h=8 m=49
